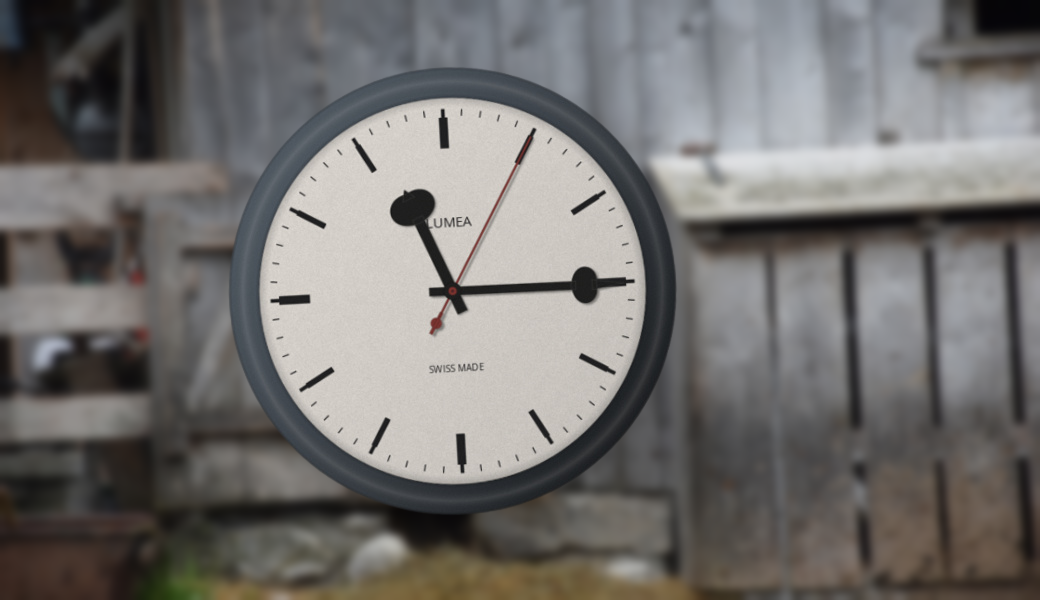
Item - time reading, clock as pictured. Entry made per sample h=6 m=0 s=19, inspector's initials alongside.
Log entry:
h=11 m=15 s=5
